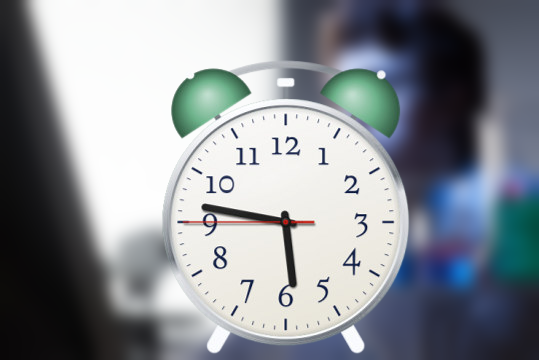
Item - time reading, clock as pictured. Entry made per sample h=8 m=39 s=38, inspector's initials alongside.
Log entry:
h=5 m=46 s=45
